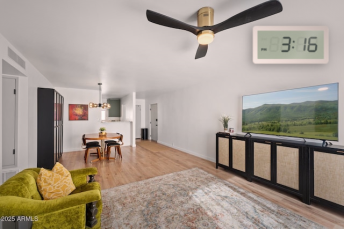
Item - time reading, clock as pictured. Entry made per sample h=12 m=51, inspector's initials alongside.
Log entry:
h=3 m=16
